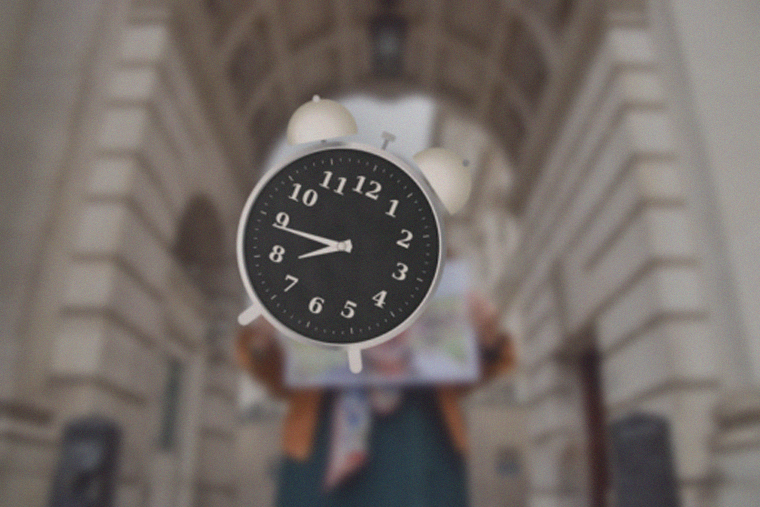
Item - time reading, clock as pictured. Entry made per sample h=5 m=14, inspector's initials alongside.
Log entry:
h=7 m=44
